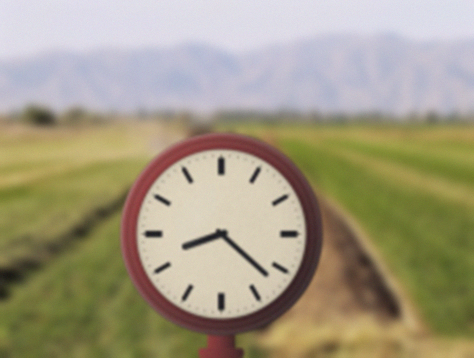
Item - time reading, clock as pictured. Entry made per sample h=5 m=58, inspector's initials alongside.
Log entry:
h=8 m=22
